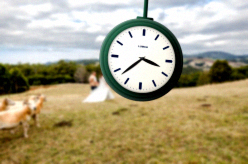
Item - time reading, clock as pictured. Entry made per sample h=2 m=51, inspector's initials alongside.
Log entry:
h=3 m=38
